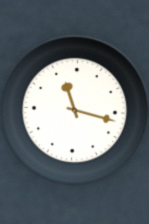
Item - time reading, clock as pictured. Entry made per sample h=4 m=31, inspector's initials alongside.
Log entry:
h=11 m=17
